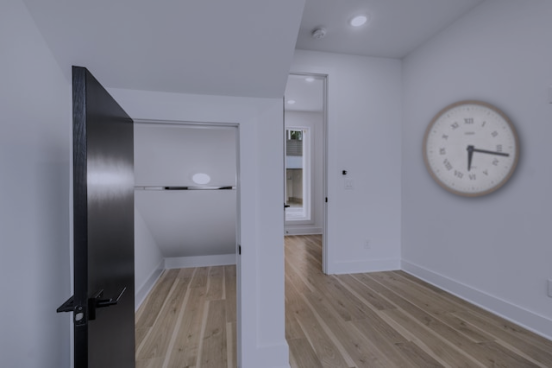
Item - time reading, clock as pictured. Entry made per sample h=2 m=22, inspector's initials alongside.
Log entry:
h=6 m=17
